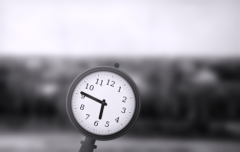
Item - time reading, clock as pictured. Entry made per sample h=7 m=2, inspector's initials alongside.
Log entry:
h=5 m=46
